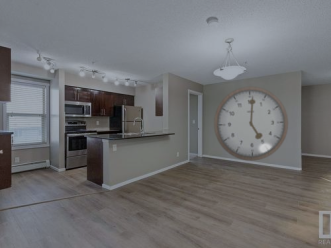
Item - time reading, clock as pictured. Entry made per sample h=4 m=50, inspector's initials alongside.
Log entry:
h=5 m=1
